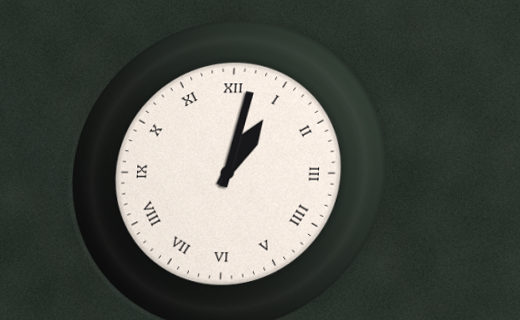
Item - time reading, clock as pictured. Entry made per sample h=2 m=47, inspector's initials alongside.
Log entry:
h=1 m=2
